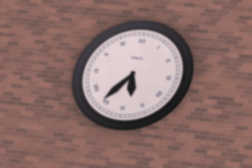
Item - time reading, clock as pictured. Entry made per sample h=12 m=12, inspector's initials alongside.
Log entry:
h=5 m=36
